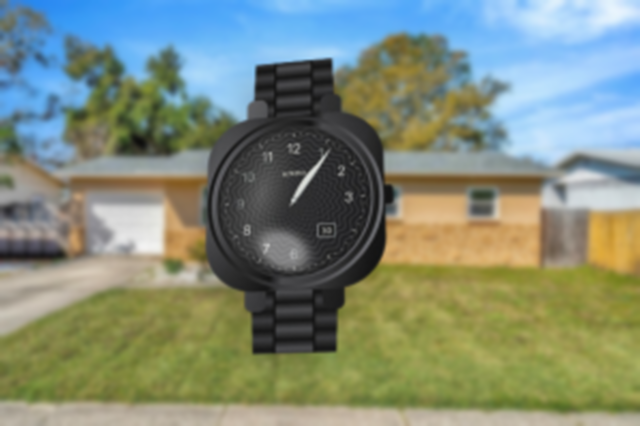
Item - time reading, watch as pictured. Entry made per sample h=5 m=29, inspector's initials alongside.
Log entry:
h=1 m=6
